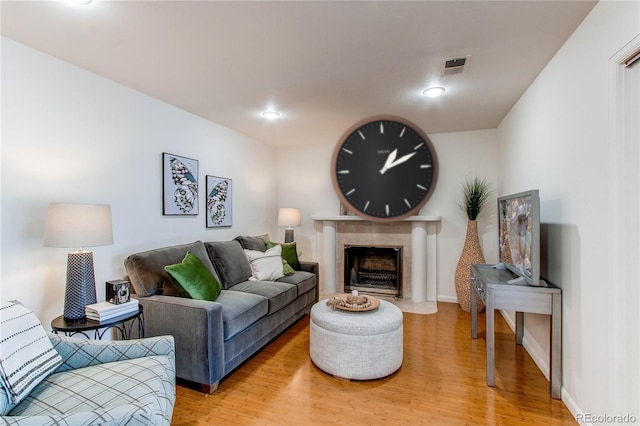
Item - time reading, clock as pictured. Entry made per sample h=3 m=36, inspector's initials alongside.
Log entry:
h=1 m=11
